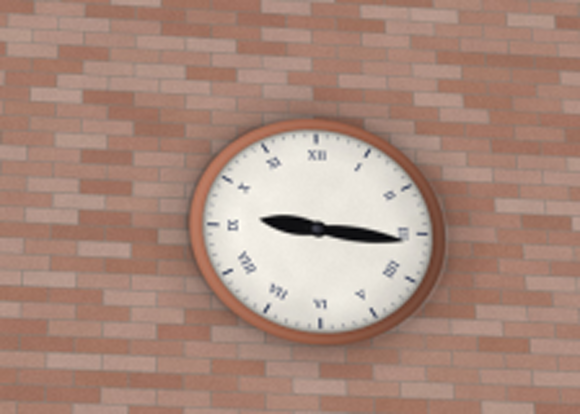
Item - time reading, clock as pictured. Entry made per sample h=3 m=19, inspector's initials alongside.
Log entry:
h=9 m=16
